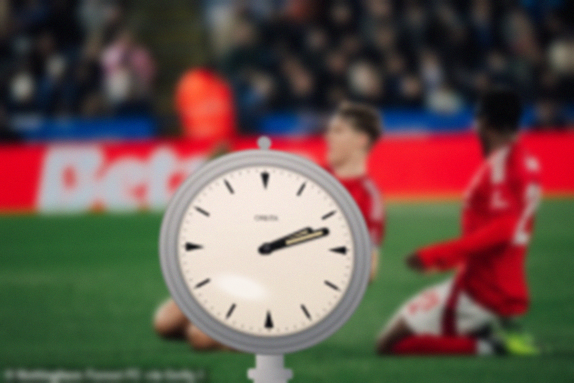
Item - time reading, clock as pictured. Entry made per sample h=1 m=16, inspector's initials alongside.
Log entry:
h=2 m=12
